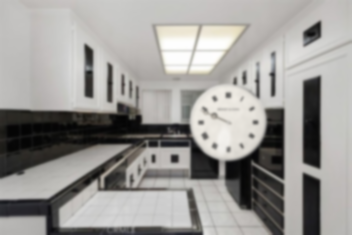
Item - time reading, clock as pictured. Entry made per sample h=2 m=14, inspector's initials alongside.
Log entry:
h=9 m=49
